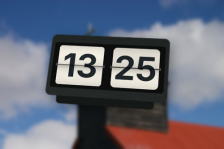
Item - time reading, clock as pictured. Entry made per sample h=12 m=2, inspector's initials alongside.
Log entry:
h=13 m=25
